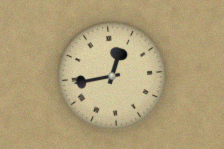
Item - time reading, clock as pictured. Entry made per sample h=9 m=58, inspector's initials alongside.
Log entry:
h=12 m=44
